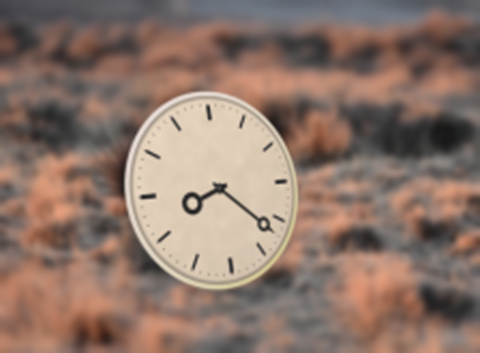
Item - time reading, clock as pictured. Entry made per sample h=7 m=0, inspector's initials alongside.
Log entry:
h=8 m=22
